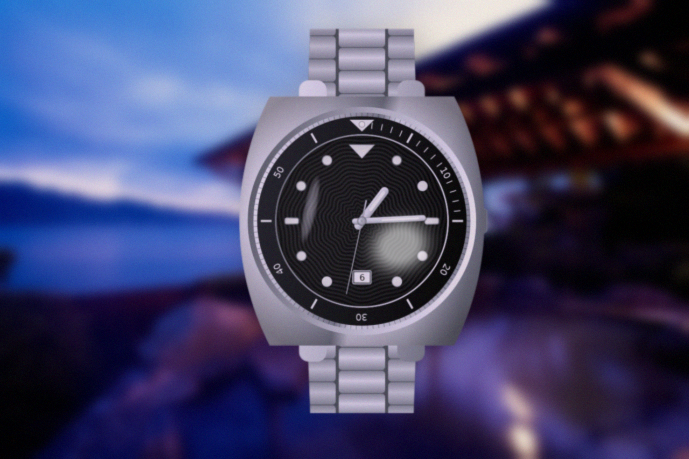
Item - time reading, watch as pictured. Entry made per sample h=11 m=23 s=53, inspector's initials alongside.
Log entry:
h=1 m=14 s=32
